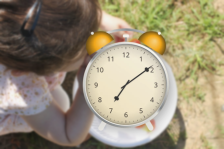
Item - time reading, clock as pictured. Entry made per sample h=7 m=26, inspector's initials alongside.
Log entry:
h=7 m=9
